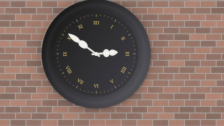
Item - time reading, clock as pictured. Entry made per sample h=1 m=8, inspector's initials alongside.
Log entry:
h=2 m=51
